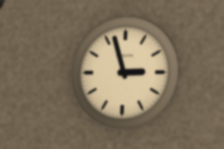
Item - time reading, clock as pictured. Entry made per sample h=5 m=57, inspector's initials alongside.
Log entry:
h=2 m=57
